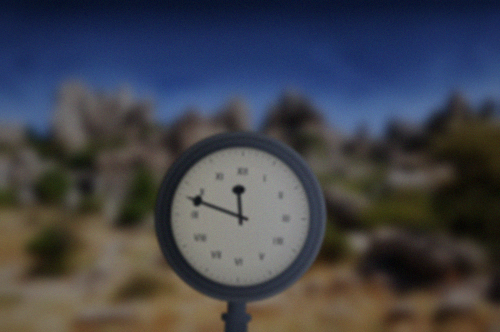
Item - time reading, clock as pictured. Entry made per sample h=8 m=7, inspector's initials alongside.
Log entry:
h=11 m=48
